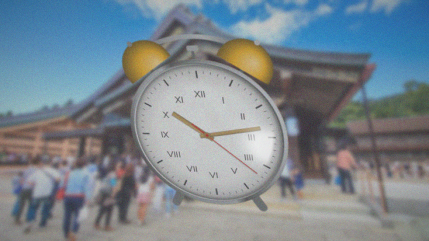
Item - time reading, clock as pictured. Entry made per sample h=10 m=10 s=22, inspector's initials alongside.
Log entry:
h=10 m=13 s=22
